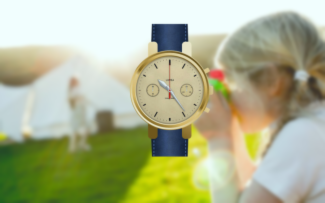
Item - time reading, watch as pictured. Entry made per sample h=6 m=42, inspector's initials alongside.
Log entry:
h=10 m=24
